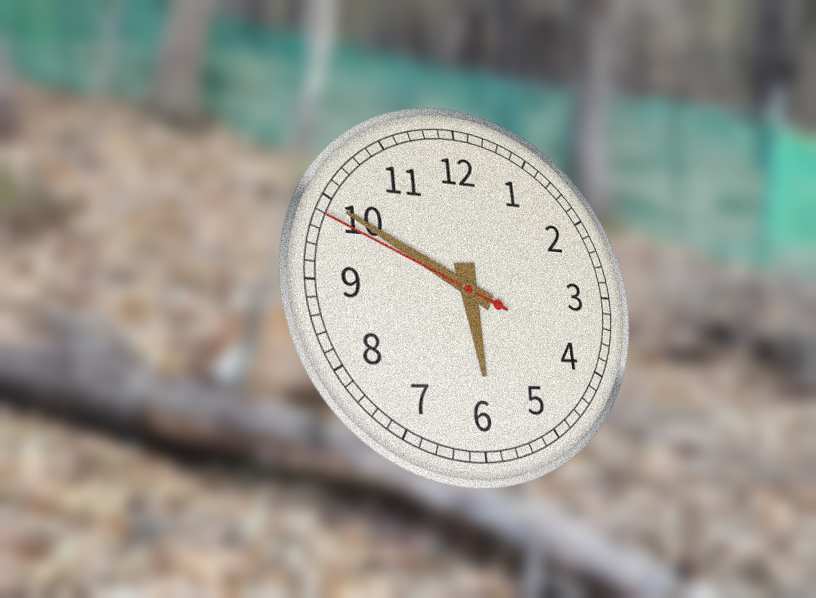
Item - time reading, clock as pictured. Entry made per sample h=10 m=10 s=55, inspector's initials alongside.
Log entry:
h=5 m=49 s=49
